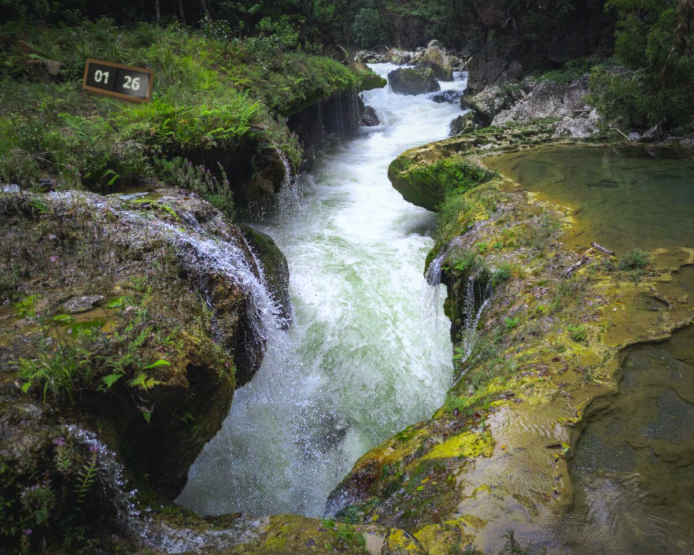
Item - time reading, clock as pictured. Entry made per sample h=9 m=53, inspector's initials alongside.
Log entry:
h=1 m=26
